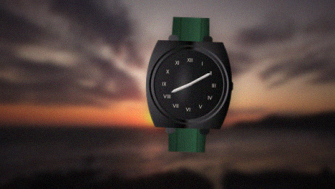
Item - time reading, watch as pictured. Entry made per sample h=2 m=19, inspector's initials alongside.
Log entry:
h=8 m=10
